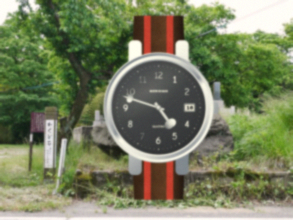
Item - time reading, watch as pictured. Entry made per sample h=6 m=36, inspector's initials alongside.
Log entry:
h=4 m=48
